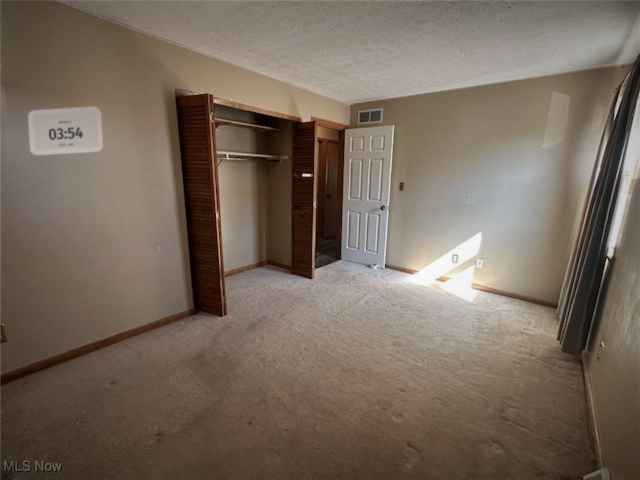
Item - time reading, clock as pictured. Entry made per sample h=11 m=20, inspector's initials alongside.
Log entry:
h=3 m=54
